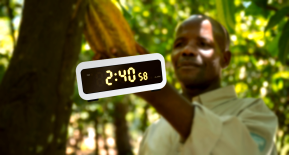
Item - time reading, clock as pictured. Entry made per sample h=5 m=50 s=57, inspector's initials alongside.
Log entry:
h=2 m=40 s=58
